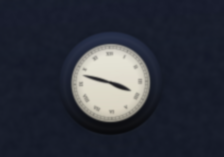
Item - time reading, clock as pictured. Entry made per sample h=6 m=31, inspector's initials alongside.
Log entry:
h=3 m=48
